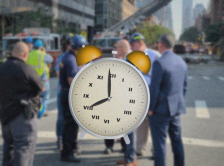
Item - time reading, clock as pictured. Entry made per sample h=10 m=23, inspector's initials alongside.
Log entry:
h=7 m=59
